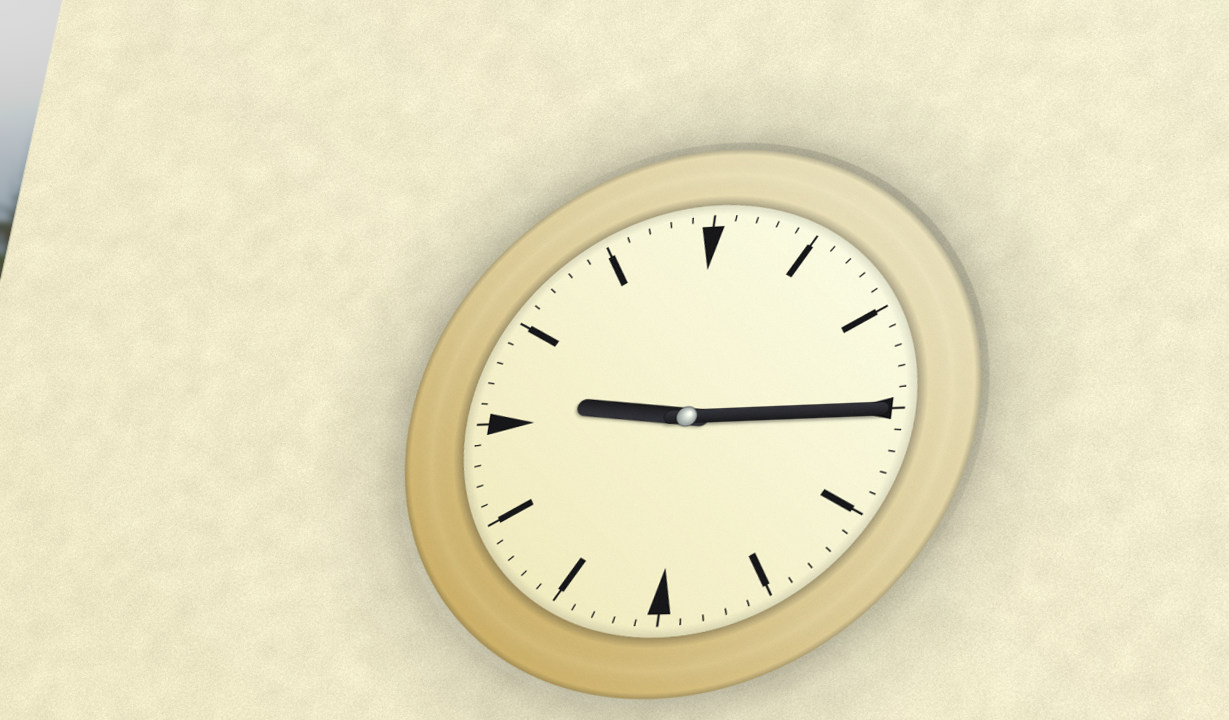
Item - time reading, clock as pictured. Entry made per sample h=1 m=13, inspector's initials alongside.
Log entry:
h=9 m=15
